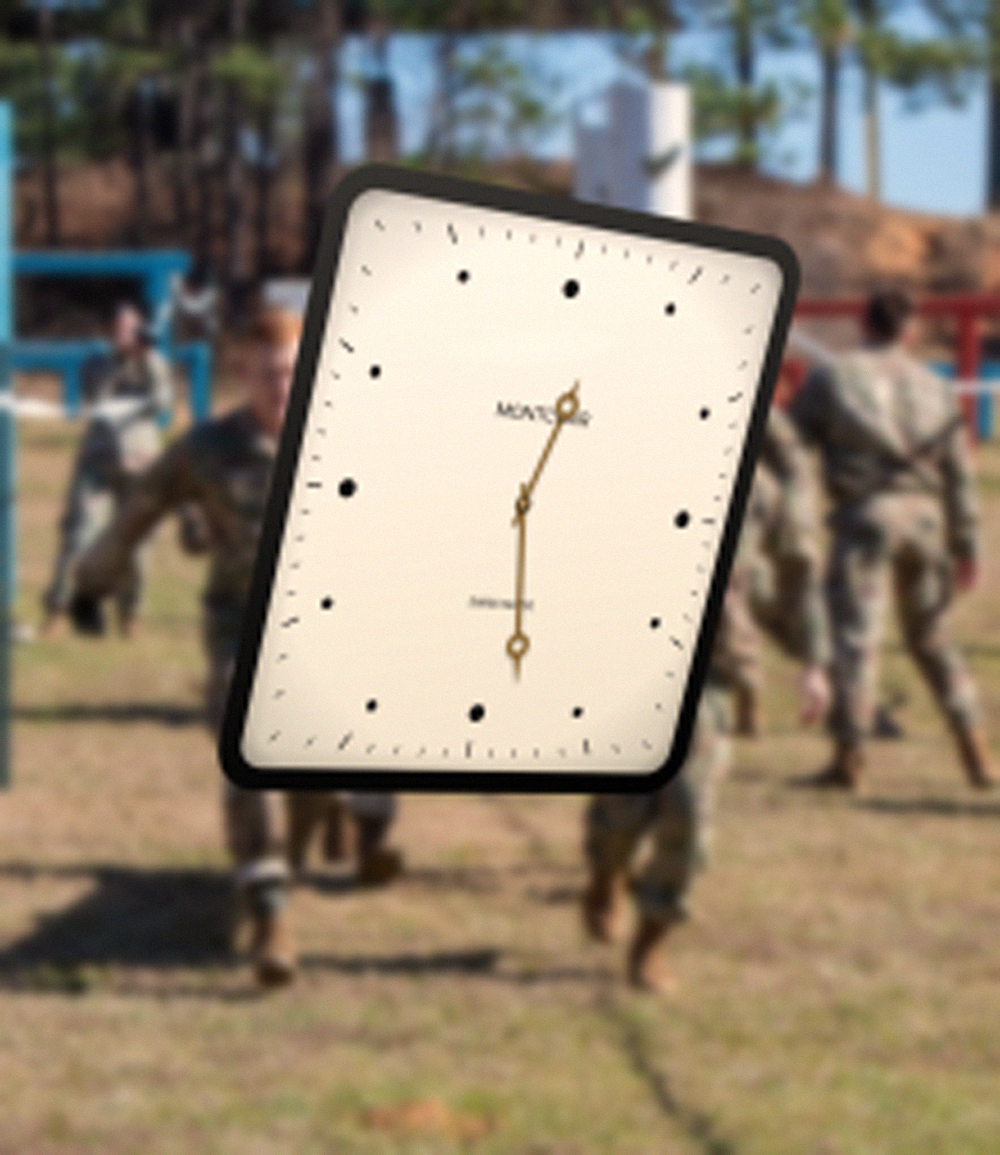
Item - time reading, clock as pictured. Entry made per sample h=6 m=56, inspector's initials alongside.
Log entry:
h=12 m=28
